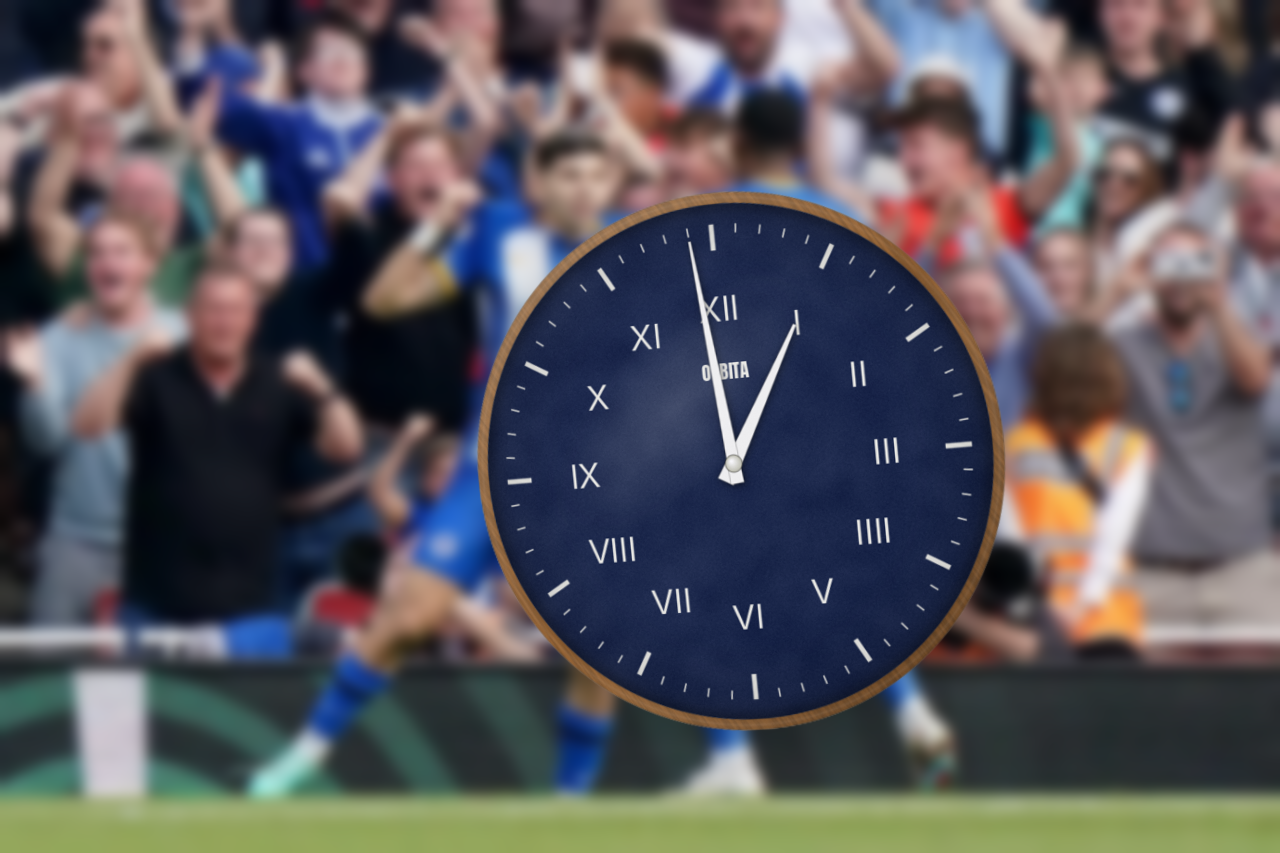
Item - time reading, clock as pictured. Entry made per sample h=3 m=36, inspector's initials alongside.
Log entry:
h=12 m=59
